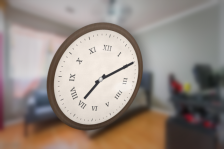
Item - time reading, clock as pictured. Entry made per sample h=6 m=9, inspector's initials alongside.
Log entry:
h=7 m=10
